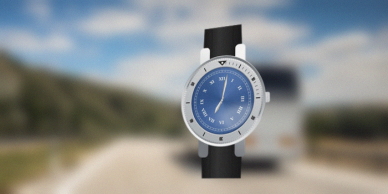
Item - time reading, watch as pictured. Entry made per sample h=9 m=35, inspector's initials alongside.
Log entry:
h=7 m=2
